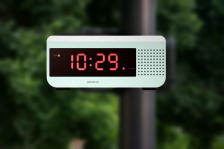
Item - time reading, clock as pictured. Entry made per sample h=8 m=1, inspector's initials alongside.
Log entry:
h=10 m=29
